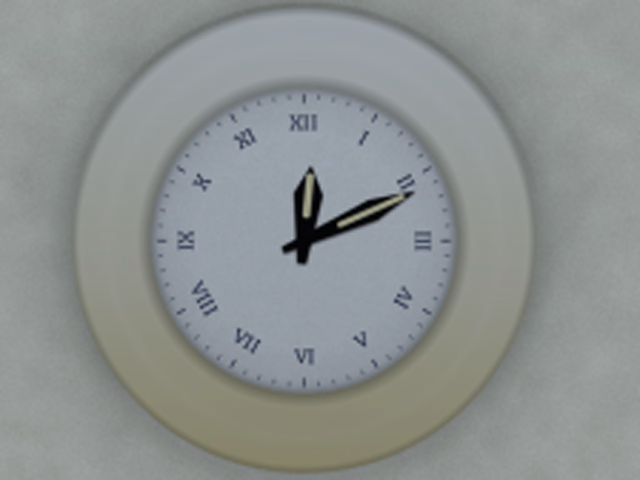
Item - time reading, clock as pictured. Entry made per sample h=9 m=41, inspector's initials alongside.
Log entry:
h=12 m=11
